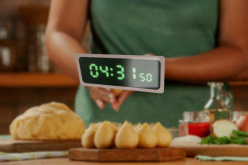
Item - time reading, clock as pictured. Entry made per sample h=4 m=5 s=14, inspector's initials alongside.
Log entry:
h=4 m=31 s=50
